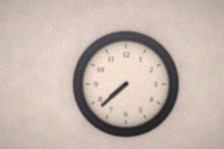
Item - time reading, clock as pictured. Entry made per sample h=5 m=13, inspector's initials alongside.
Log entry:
h=7 m=38
